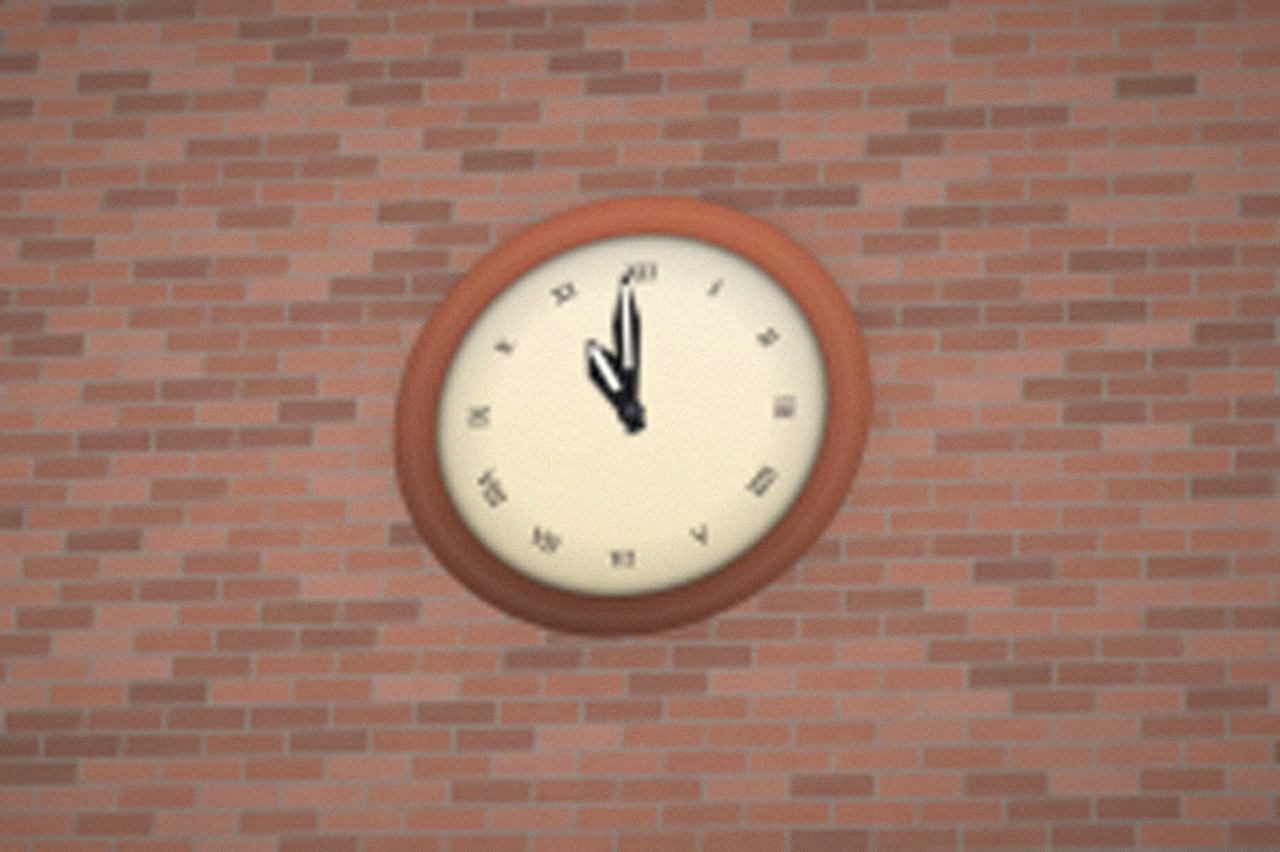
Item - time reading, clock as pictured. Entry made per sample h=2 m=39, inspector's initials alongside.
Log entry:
h=10 m=59
